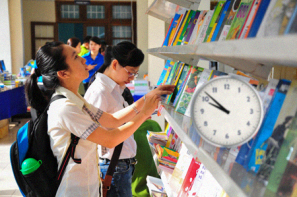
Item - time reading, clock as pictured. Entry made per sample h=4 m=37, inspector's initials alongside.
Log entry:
h=9 m=52
